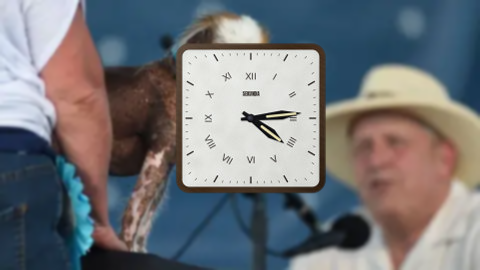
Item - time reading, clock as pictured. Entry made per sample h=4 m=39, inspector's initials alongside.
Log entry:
h=4 m=14
